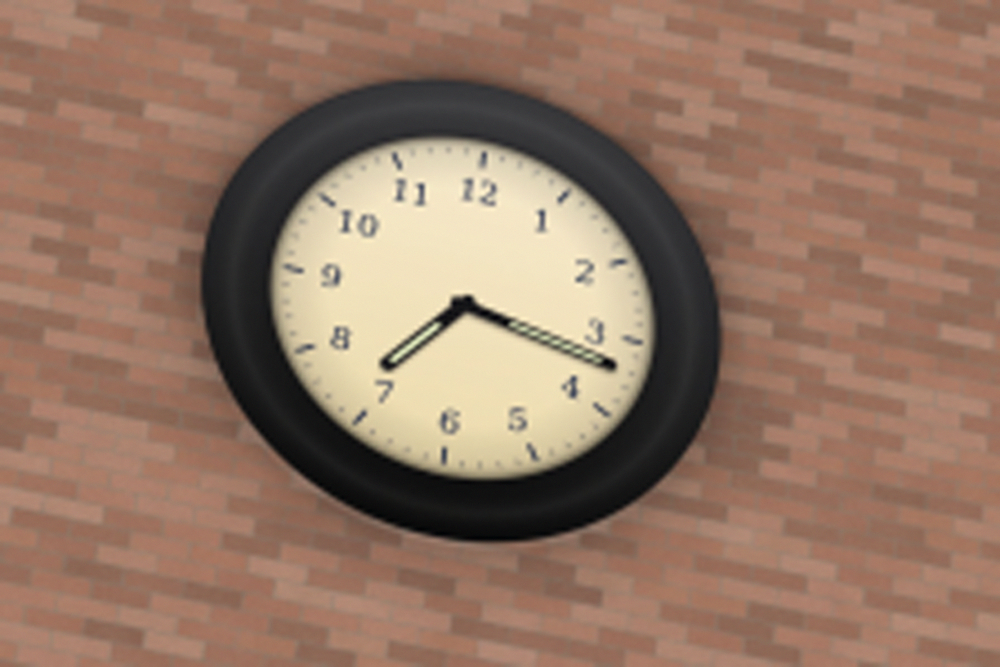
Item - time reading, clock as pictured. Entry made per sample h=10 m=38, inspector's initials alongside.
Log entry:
h=7 m=17
